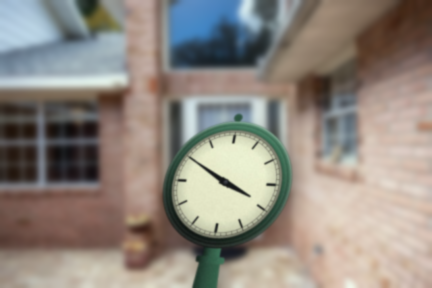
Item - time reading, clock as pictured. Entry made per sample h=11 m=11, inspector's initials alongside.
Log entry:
h=3 m=50
